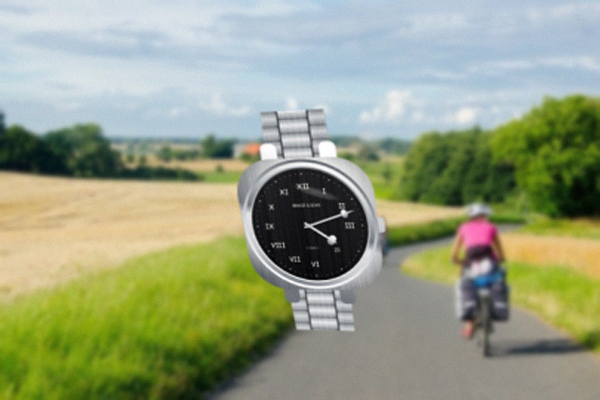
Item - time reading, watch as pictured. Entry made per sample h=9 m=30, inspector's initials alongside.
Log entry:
h=4 m=12
